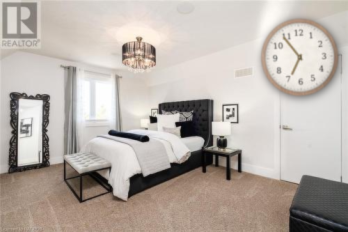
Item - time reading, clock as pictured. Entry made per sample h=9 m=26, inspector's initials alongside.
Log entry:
h=6 m=54
